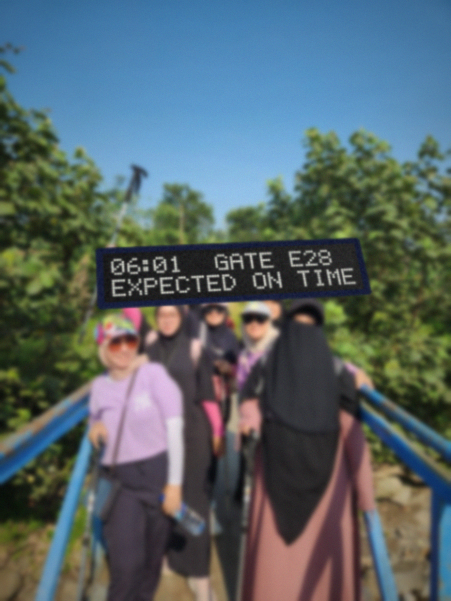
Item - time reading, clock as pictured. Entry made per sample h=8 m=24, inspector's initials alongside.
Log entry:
h=6 m=1
